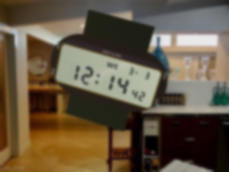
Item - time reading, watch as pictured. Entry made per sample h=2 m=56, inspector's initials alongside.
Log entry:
h=12 m=14
